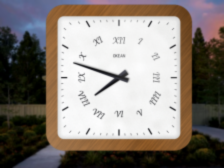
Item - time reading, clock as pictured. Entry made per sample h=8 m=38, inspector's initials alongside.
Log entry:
h=7 m=48
